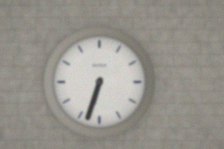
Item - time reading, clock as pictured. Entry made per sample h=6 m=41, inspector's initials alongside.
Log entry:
h=6 m=33
